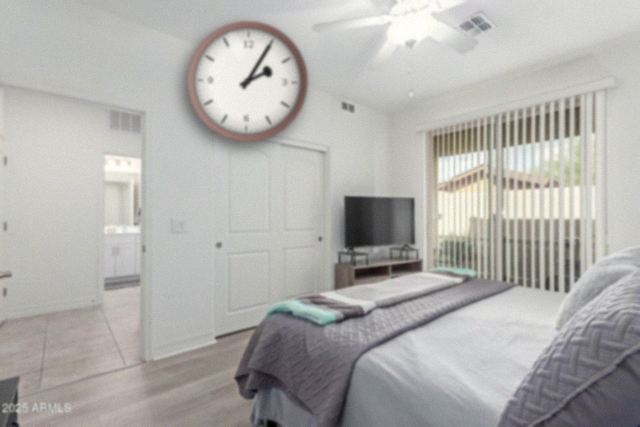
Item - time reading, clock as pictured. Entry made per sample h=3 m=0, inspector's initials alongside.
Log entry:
h=2 m=5
